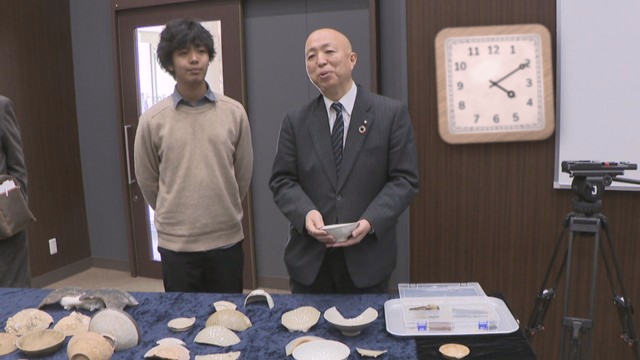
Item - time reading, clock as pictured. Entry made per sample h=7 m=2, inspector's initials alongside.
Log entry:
h=4 m=10
